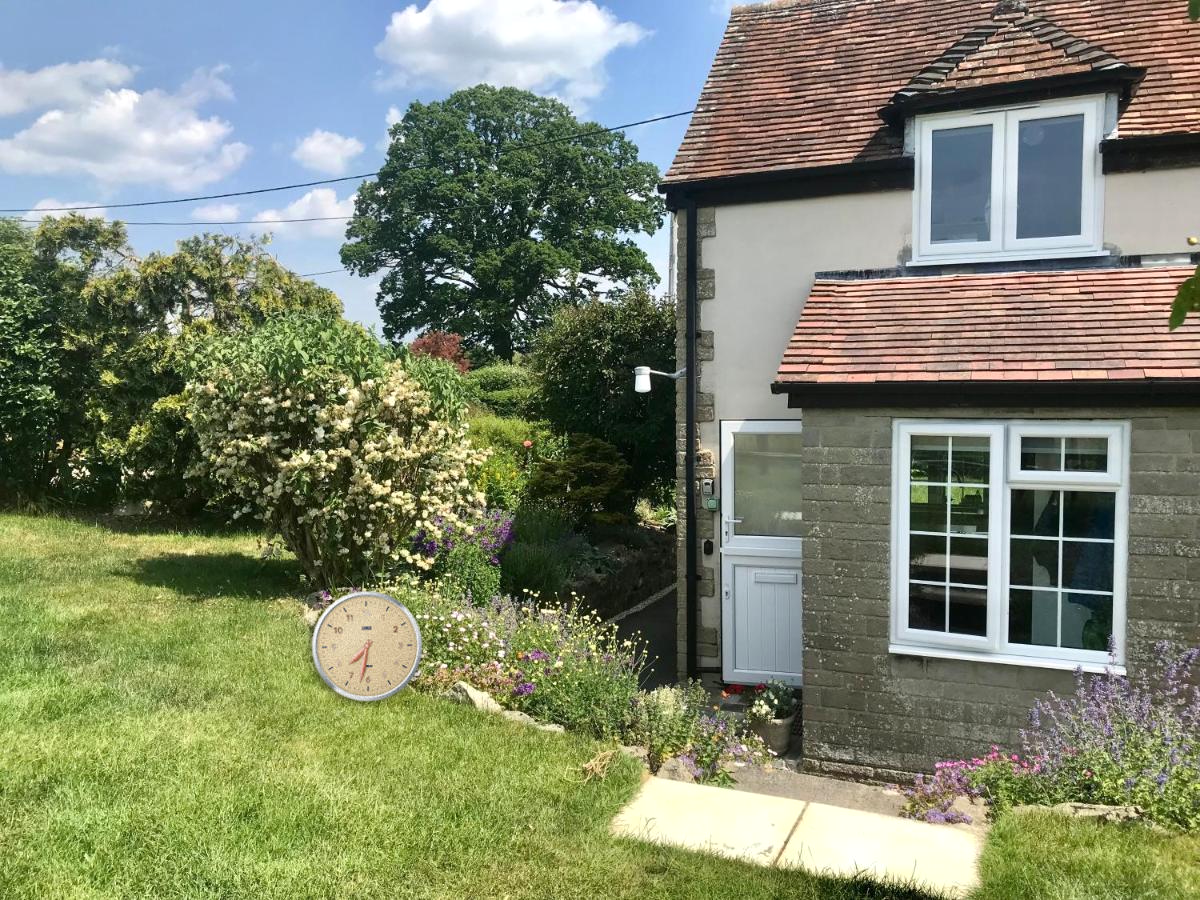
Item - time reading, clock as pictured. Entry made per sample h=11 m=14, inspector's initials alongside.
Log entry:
h=7 m=32
